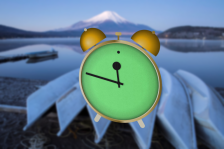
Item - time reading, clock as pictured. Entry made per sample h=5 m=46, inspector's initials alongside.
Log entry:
h=11 m=47
